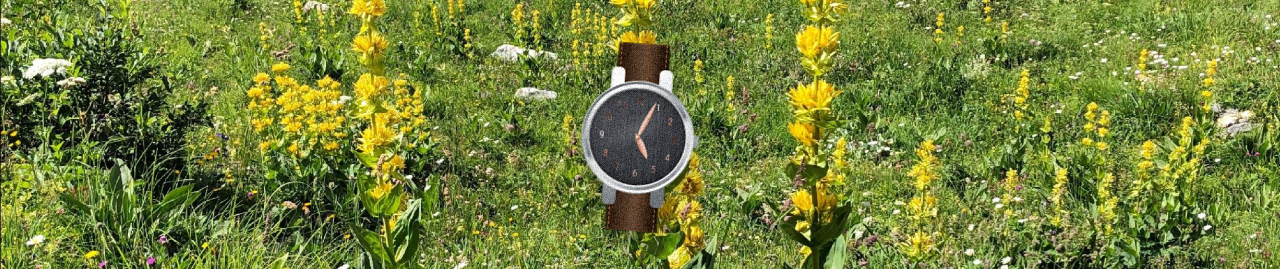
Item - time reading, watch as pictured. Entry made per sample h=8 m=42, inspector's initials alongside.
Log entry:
h=5 m=4
